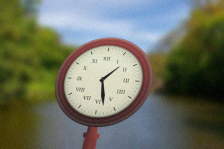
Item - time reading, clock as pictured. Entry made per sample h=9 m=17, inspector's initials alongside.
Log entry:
h=1 m=28
